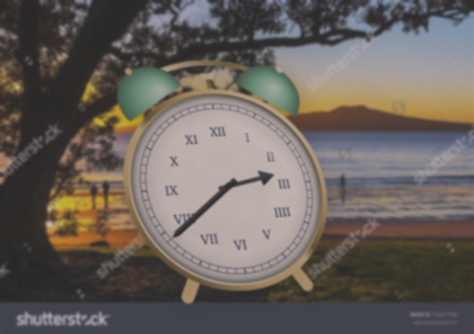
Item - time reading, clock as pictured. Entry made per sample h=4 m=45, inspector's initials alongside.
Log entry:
h=2 m=39
